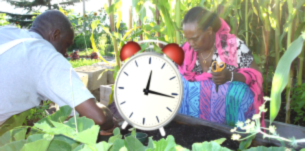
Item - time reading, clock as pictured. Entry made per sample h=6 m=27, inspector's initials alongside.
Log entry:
h=12 m=16
